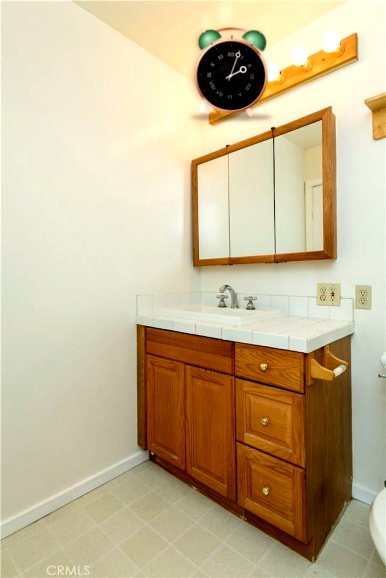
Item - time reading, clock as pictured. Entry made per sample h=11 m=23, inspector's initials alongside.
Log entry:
h=2 m=3
